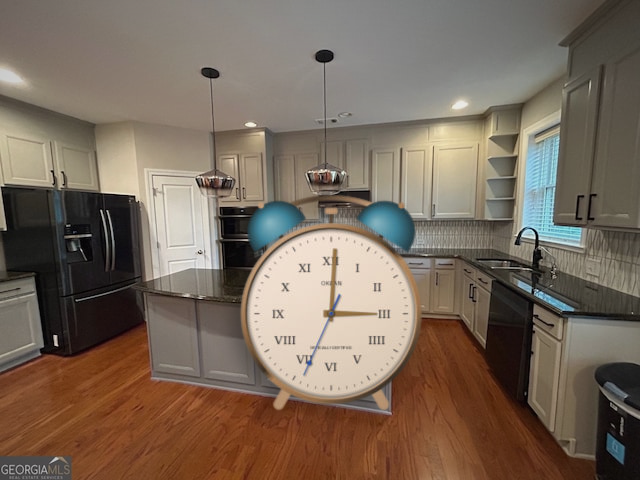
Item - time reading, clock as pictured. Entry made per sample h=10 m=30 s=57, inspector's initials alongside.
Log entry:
h=3 m=0 s=34
